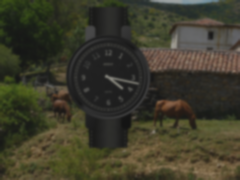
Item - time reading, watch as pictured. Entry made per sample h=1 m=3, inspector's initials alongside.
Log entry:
h=4 m=17
